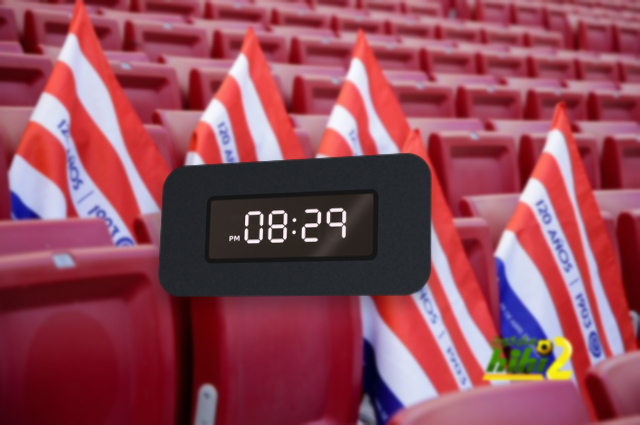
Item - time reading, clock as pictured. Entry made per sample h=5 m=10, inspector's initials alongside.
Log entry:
h=8 m=29
